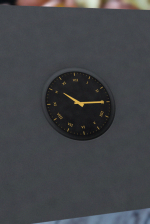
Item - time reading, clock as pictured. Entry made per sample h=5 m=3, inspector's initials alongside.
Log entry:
h=10 m=15
